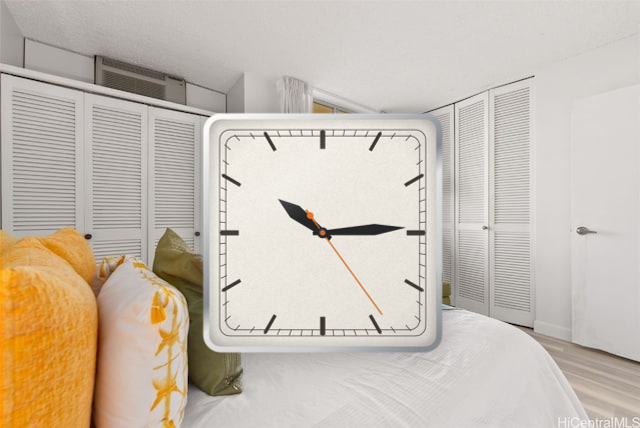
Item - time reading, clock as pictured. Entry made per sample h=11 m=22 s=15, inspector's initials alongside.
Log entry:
h=10 m=14 s=24
